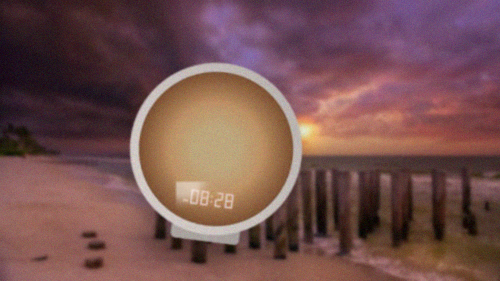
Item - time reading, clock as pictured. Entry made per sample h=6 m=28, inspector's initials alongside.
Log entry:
h=8 m=28
